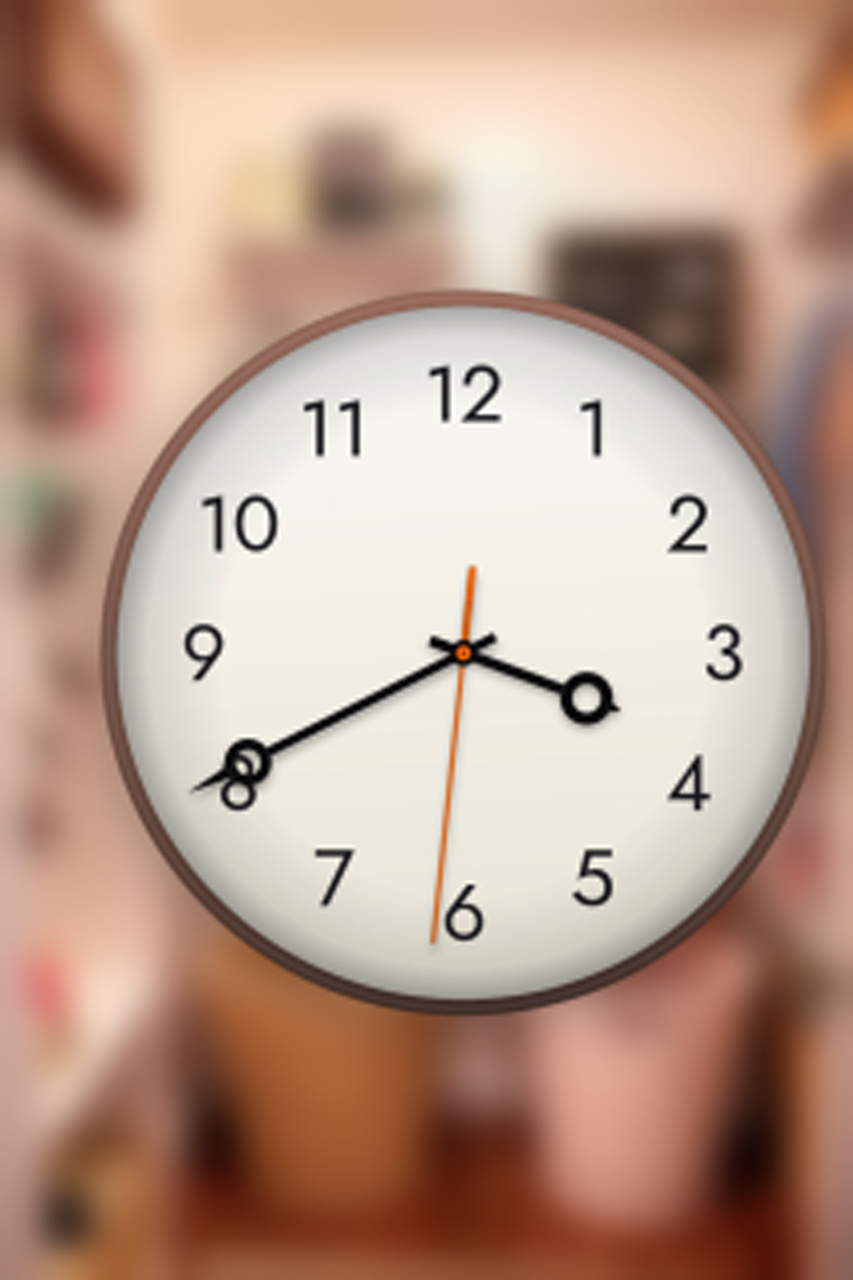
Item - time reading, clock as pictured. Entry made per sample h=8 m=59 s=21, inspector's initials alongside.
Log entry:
h=3 m=40 s=31
